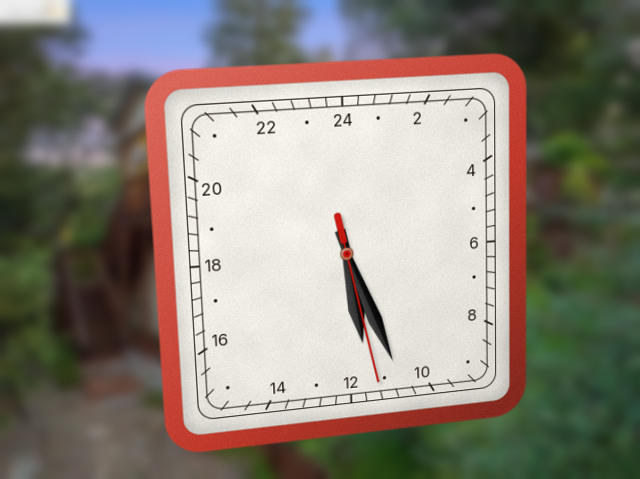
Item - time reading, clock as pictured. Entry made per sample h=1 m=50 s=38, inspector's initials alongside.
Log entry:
h=11 m=26 s=28
